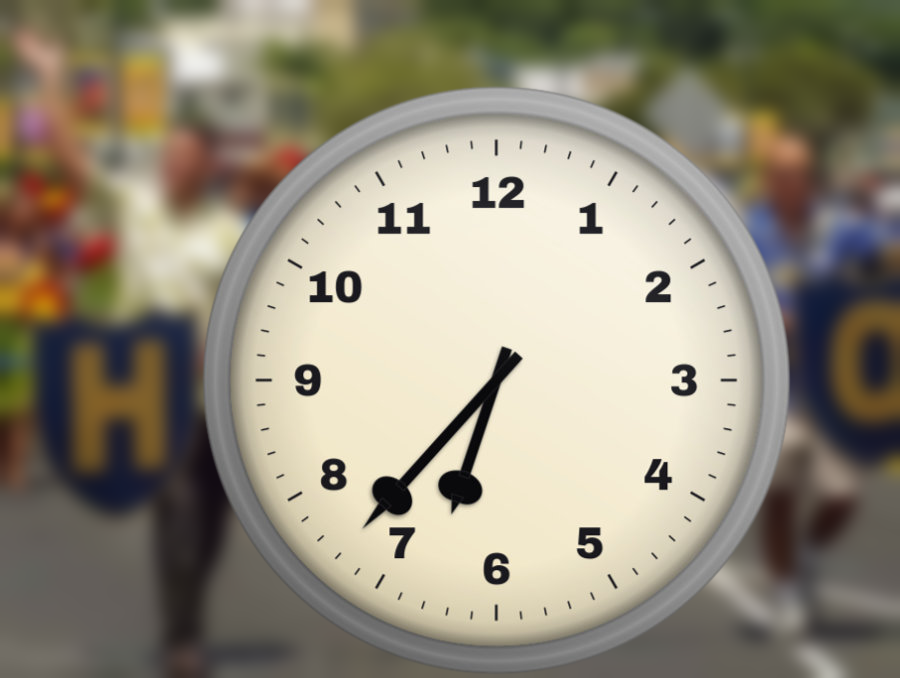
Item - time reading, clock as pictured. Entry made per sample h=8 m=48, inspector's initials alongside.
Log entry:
h=6 m=37
